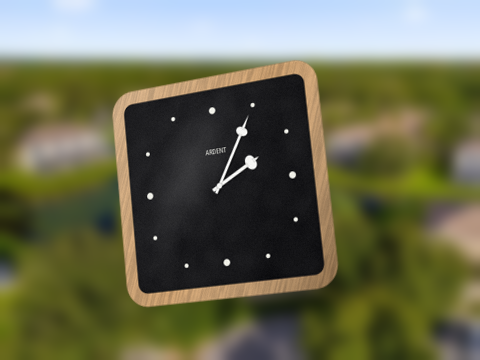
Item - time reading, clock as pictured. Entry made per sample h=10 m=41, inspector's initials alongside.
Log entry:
h=2 m=5
